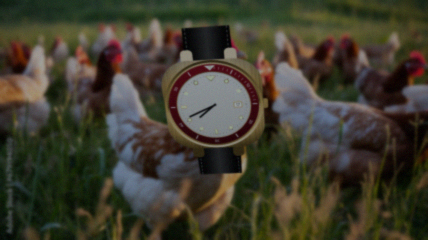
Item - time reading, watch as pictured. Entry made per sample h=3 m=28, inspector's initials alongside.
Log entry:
h=7 m=41
